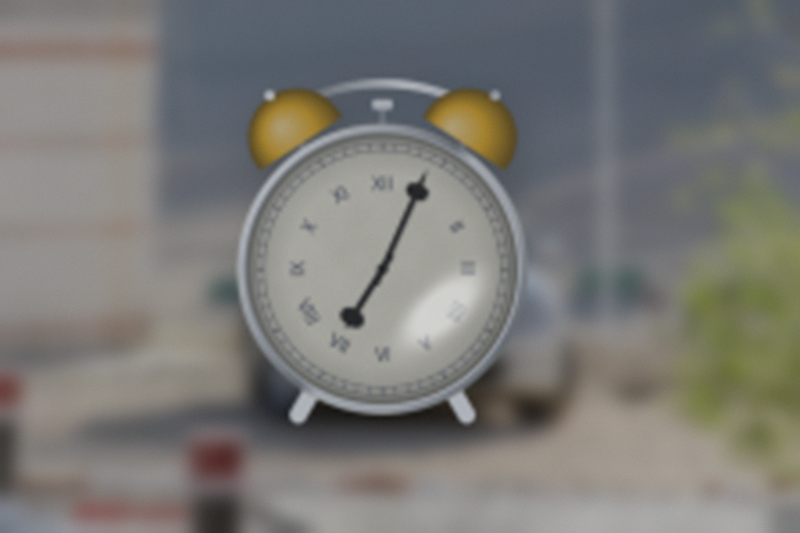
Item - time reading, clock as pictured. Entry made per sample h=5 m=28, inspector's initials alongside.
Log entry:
h=7 m=4
